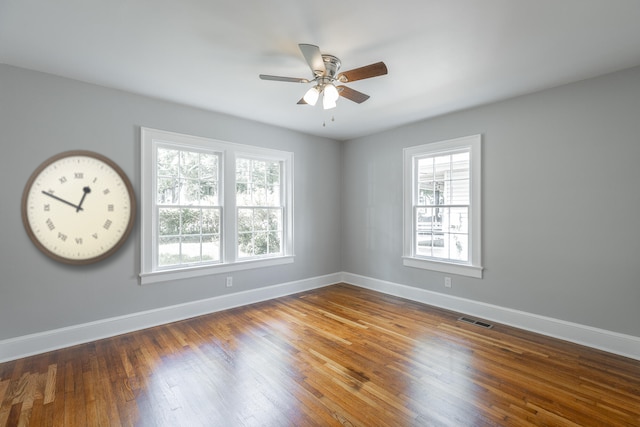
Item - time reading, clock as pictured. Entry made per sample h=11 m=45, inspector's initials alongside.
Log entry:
h=12 m=49
